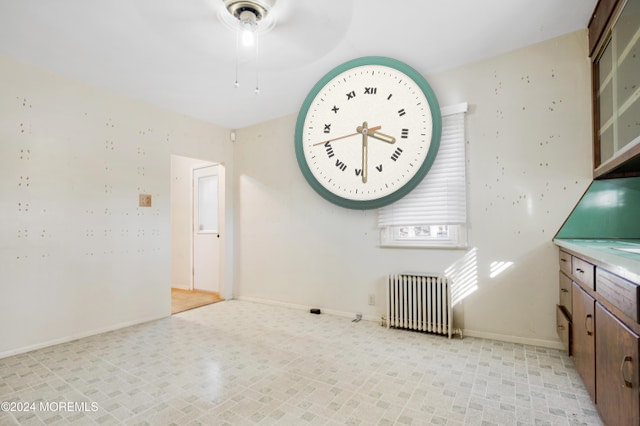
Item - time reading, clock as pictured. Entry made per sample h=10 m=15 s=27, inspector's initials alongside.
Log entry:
h=3 m=28 s=42
